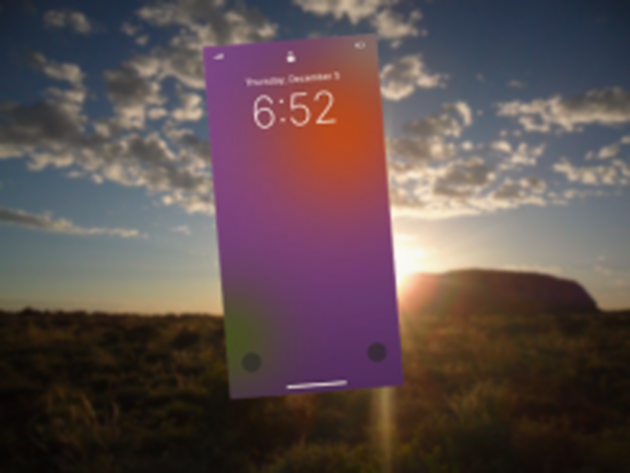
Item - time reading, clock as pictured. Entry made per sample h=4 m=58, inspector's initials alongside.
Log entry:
h=6 m=52
